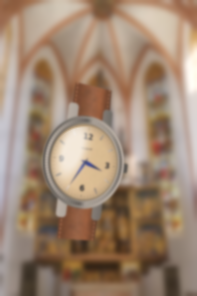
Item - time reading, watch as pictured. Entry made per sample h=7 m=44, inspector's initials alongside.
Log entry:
h=3 m=35
